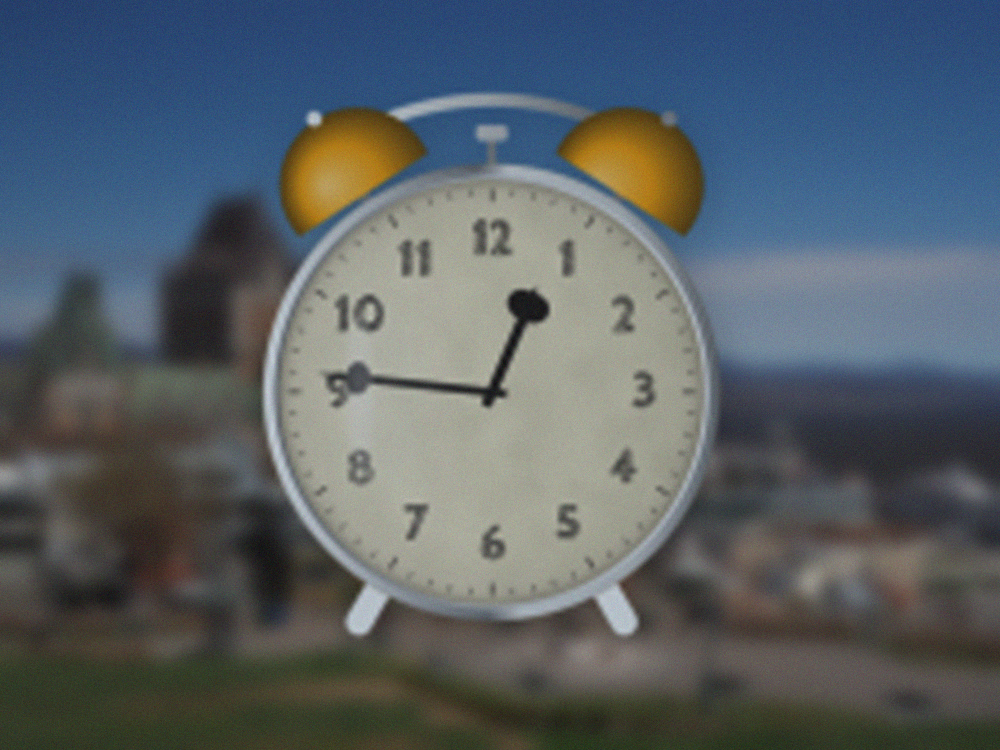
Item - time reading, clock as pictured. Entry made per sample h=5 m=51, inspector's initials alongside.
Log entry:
h=12 m=46
